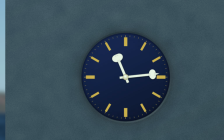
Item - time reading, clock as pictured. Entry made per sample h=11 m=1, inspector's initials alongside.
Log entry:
h=11 m=14
